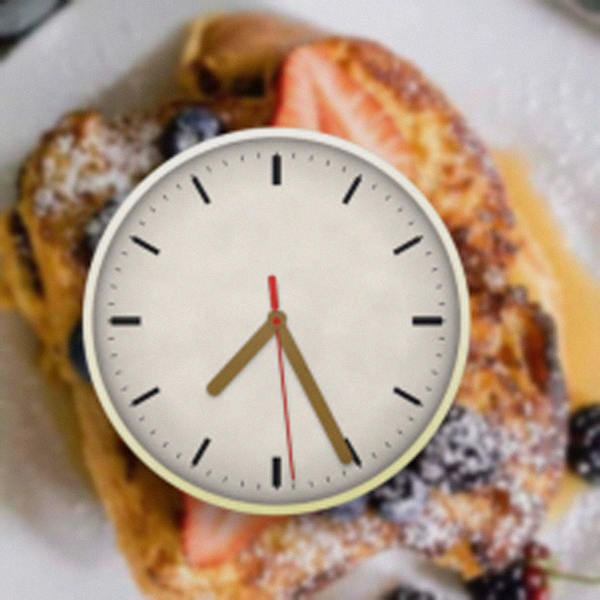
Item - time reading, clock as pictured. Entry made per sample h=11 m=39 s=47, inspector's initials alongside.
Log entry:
h=7 m=25 s=29
